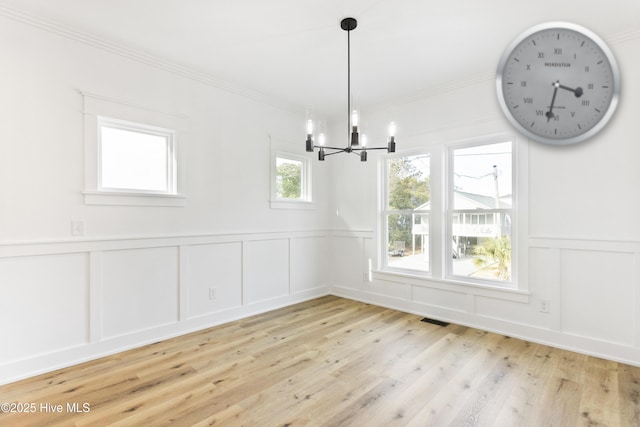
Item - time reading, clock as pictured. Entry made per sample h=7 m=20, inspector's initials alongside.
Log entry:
h=3 m=32
